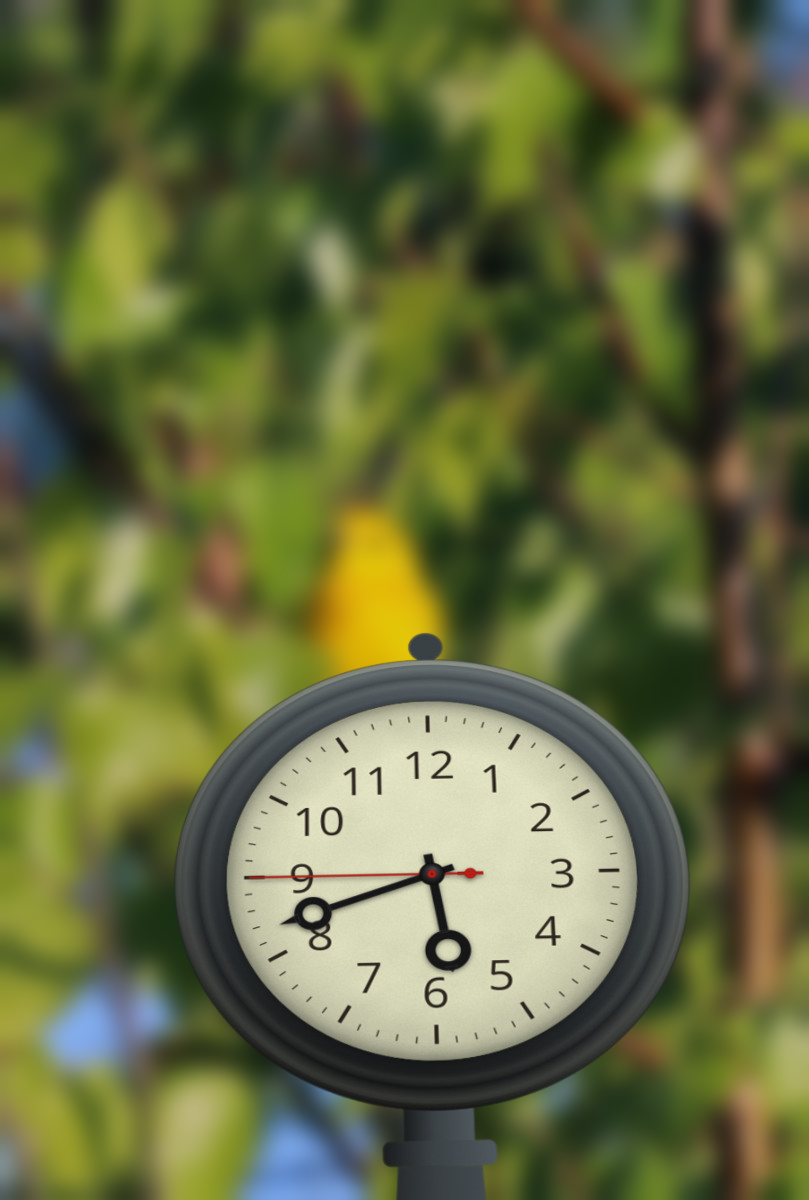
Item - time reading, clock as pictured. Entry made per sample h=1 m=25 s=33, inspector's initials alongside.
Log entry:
h=5 m=41 s=45
